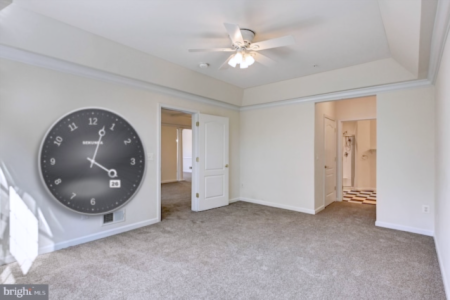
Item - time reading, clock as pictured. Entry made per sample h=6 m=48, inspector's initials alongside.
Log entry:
h=4 m=3
